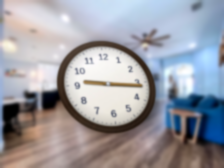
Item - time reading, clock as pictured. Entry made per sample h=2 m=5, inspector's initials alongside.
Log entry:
h=9 m=16
